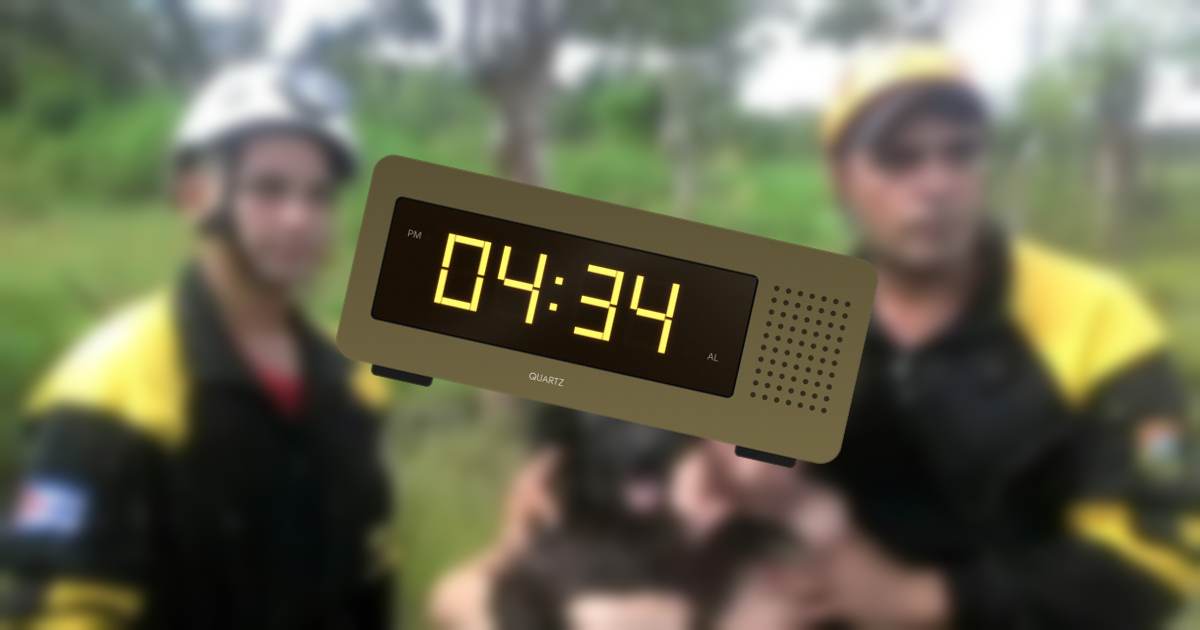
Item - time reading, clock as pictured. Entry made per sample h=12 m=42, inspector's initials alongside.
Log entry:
h=4 m=34
